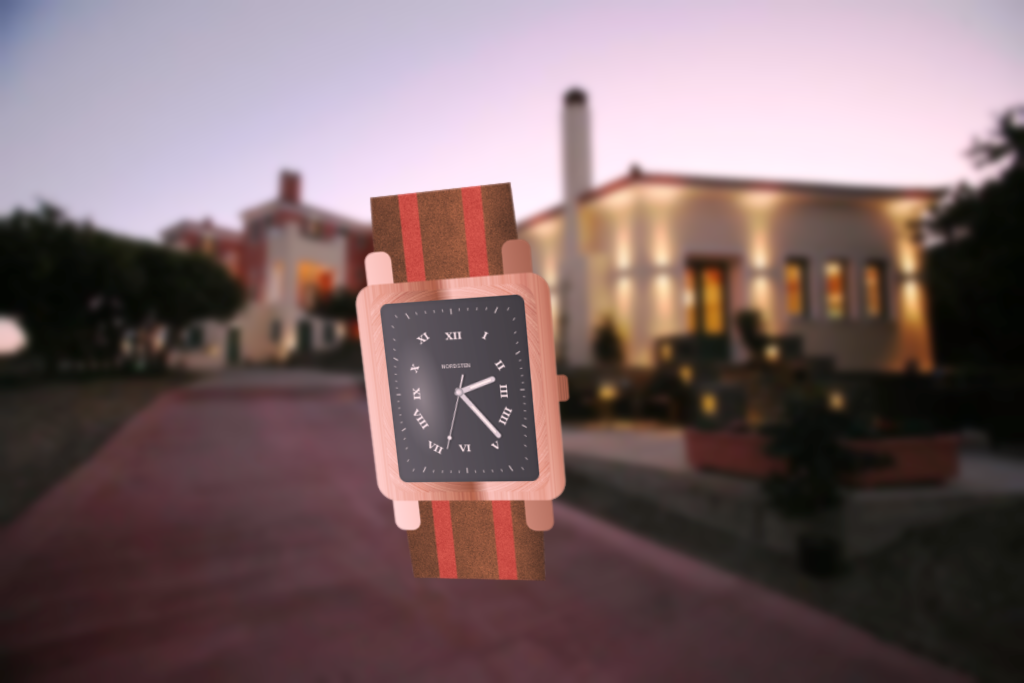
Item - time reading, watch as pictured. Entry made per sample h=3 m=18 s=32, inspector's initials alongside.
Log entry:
h=2 m=23 s=33
